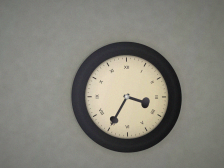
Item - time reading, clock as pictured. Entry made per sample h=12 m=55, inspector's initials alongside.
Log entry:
h=3 m=35
